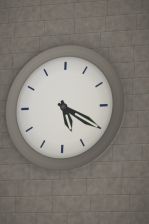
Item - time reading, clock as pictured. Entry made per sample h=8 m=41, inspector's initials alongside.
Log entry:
h=5 m=20
